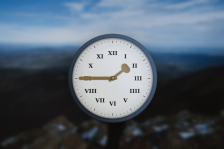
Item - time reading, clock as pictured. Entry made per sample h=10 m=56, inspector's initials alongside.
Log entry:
h=1 m=45
